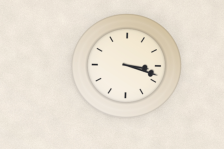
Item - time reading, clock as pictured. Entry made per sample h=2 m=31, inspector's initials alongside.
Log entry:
h=3 m=18
